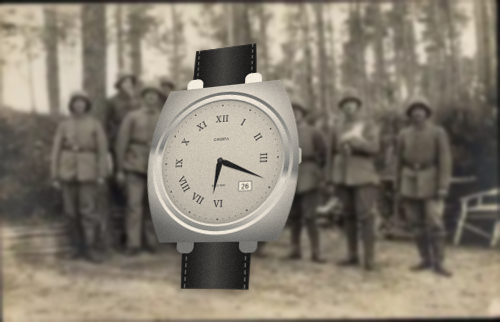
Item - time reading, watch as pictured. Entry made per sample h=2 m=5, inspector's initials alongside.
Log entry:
h=6 m=19
